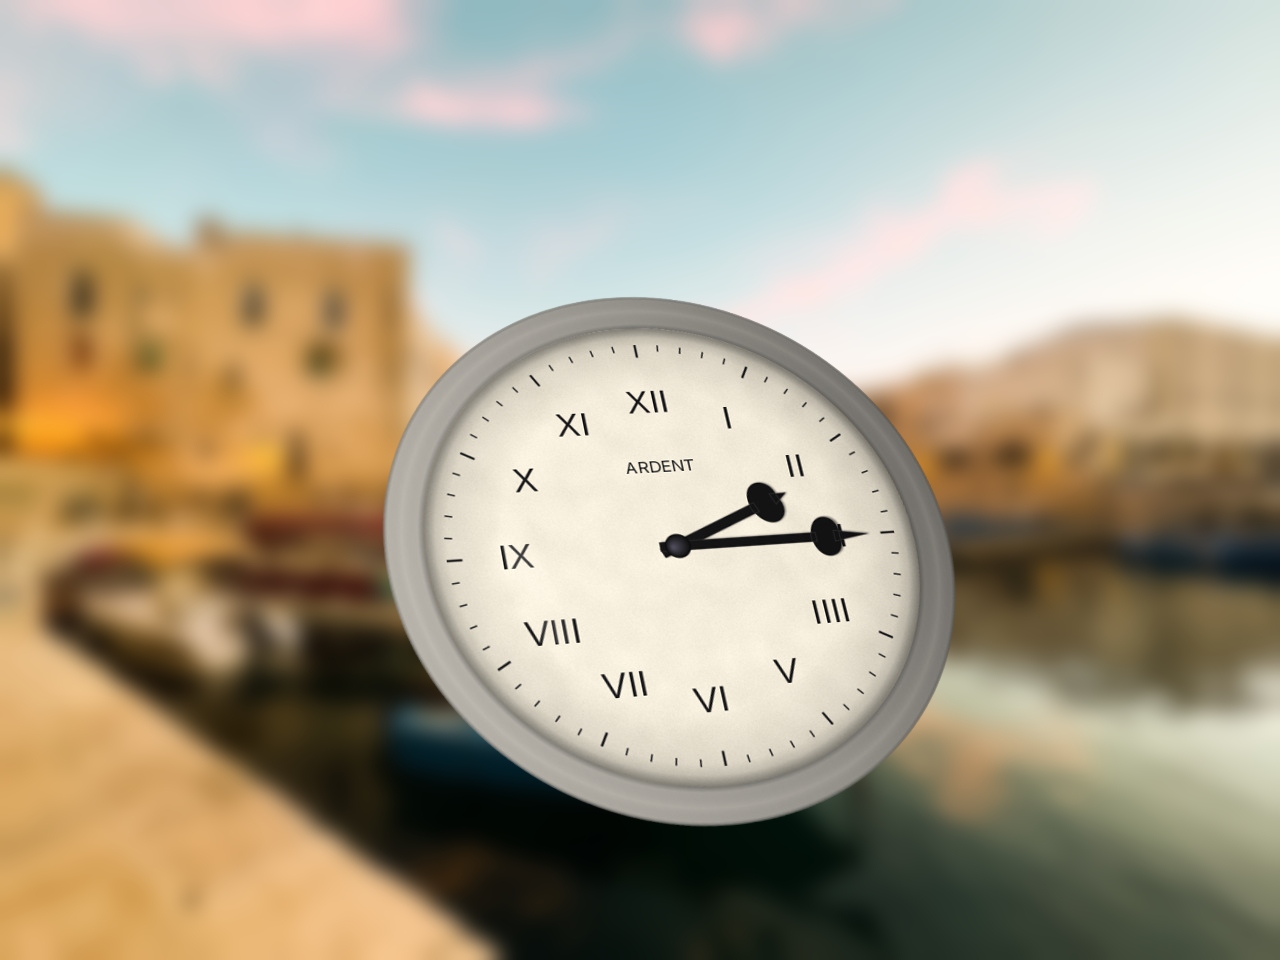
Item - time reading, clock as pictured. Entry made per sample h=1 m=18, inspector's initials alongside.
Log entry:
h=2 m=15
